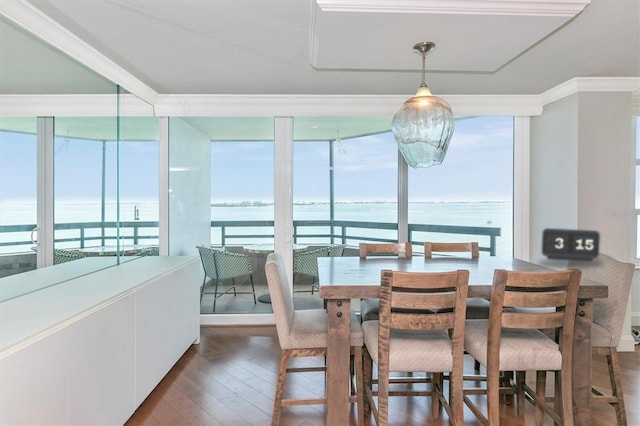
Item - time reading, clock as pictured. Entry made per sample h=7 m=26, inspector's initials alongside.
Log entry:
h=3 m=15
